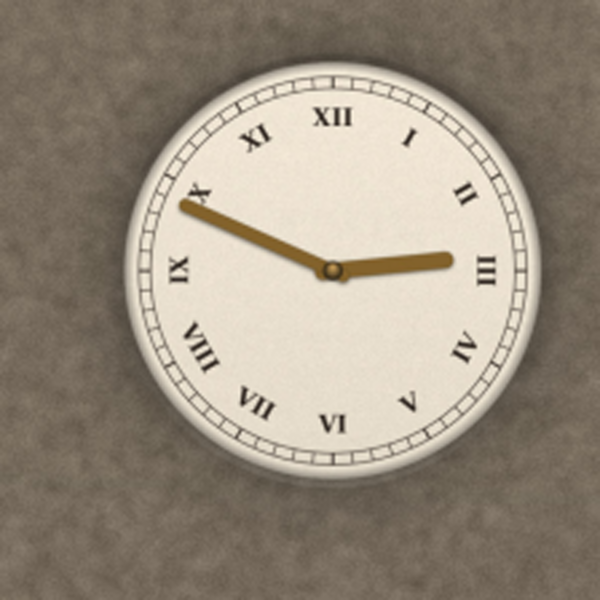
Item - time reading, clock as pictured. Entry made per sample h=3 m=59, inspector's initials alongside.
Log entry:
h=2 m=49
